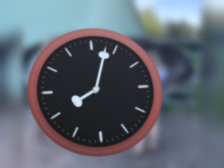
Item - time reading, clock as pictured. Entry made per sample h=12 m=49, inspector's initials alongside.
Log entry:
h=8 m=3
